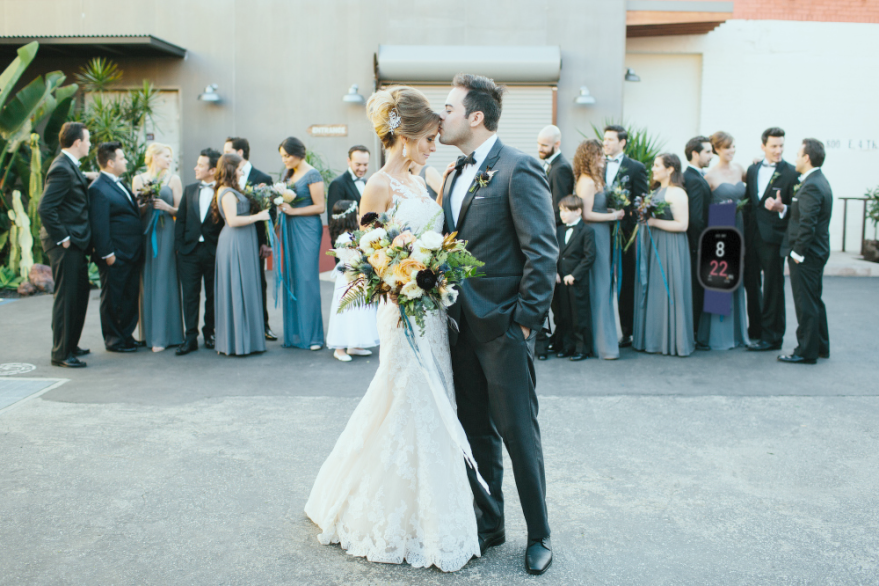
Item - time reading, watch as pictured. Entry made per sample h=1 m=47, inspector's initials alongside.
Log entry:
h=8 m=22
